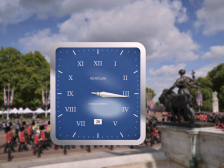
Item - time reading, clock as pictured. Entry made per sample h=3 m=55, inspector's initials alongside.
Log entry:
h=3 m=16
